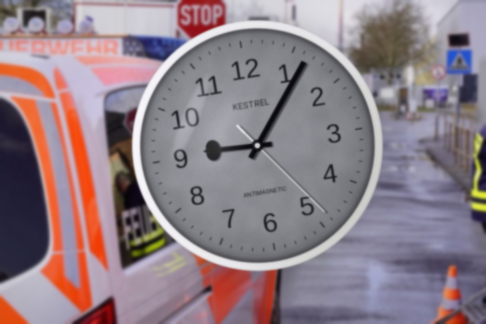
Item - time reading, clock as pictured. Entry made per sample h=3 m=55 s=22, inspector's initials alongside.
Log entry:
h=9 m=6 s=24
